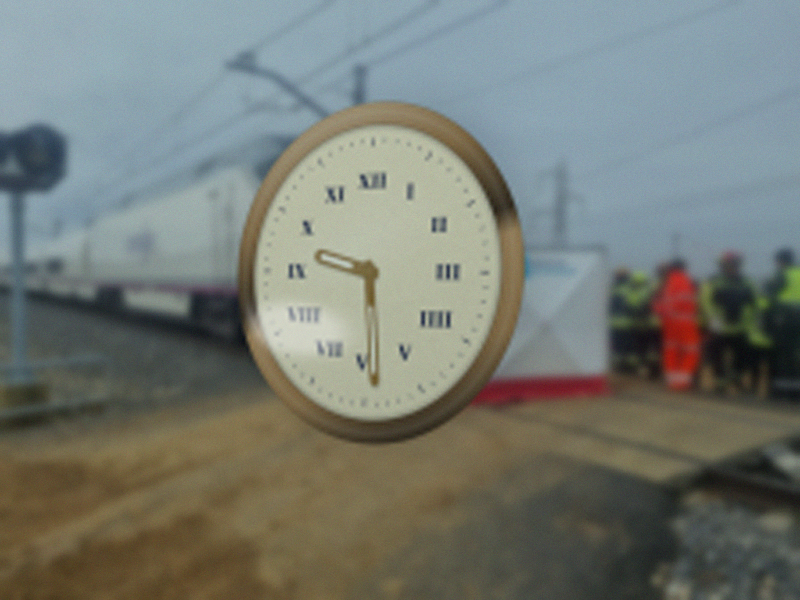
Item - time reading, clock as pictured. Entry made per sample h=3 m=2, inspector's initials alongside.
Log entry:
h=9 m=29
